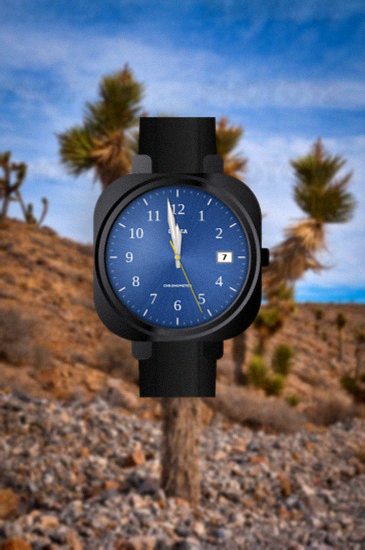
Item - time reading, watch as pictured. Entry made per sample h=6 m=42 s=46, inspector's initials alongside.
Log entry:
h=11 m=58 s=26
